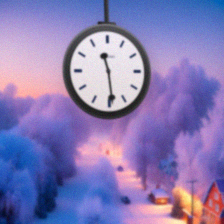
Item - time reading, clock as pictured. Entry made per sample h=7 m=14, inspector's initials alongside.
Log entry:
h=11 m=29
